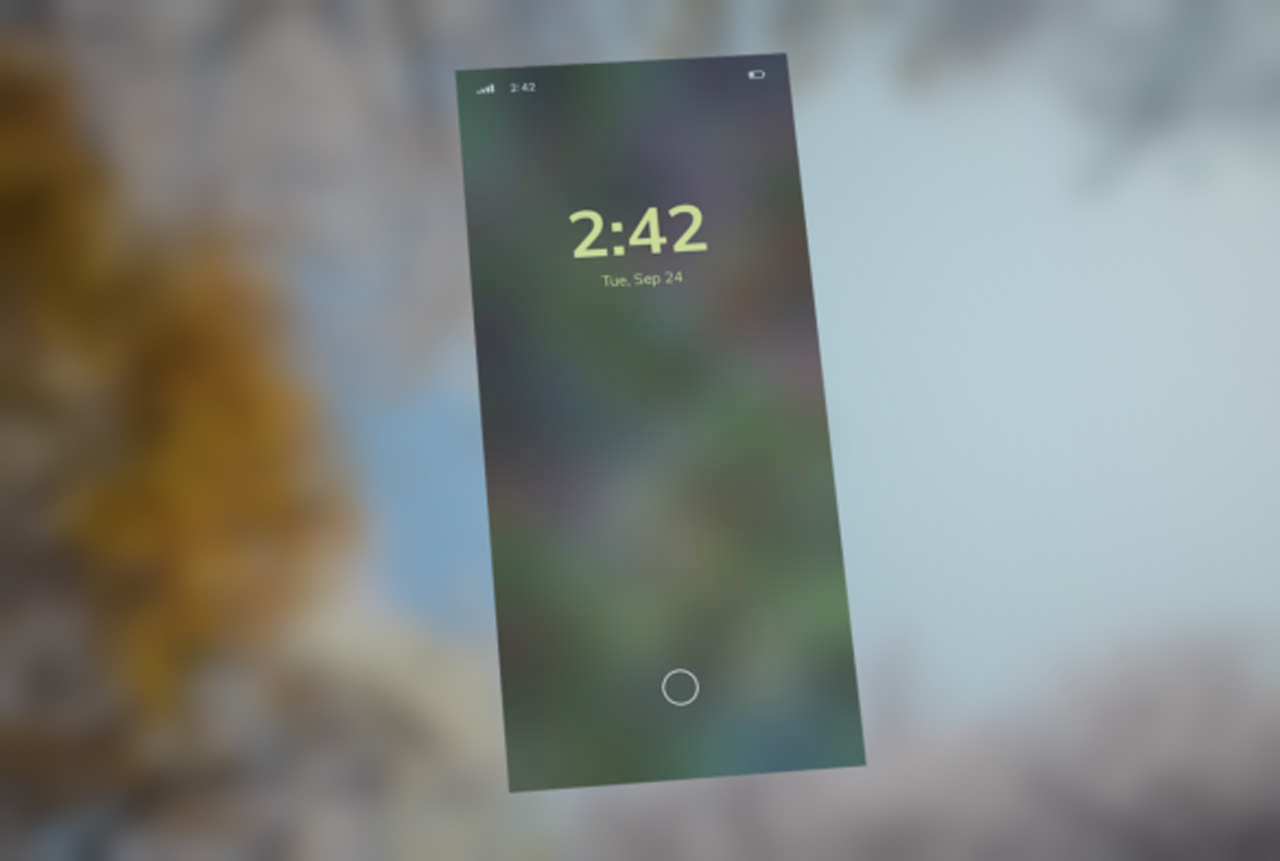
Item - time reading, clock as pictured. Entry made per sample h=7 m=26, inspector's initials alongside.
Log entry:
h=2 m=42
